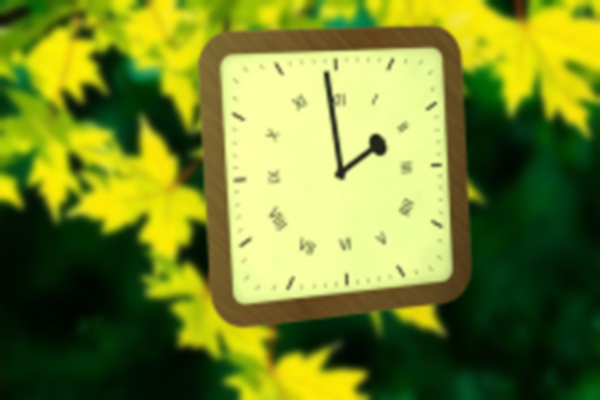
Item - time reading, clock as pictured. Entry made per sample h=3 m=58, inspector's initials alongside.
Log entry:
h=1 m=59
